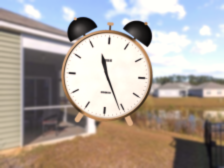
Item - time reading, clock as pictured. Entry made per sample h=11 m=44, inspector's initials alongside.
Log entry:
h=11 m=26
